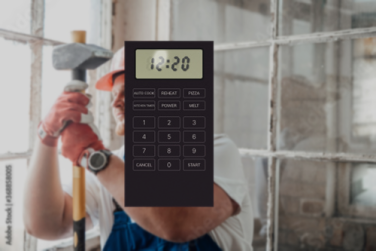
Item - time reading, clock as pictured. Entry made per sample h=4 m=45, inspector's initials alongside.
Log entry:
h=12 m=20
